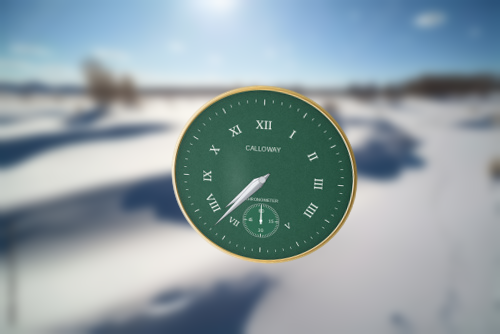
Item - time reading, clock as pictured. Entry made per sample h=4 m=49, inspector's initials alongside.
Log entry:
h=7 m=37
